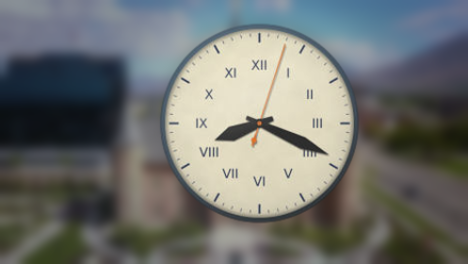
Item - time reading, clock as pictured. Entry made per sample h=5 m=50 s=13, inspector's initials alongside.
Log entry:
h=8 m=19 s=3
